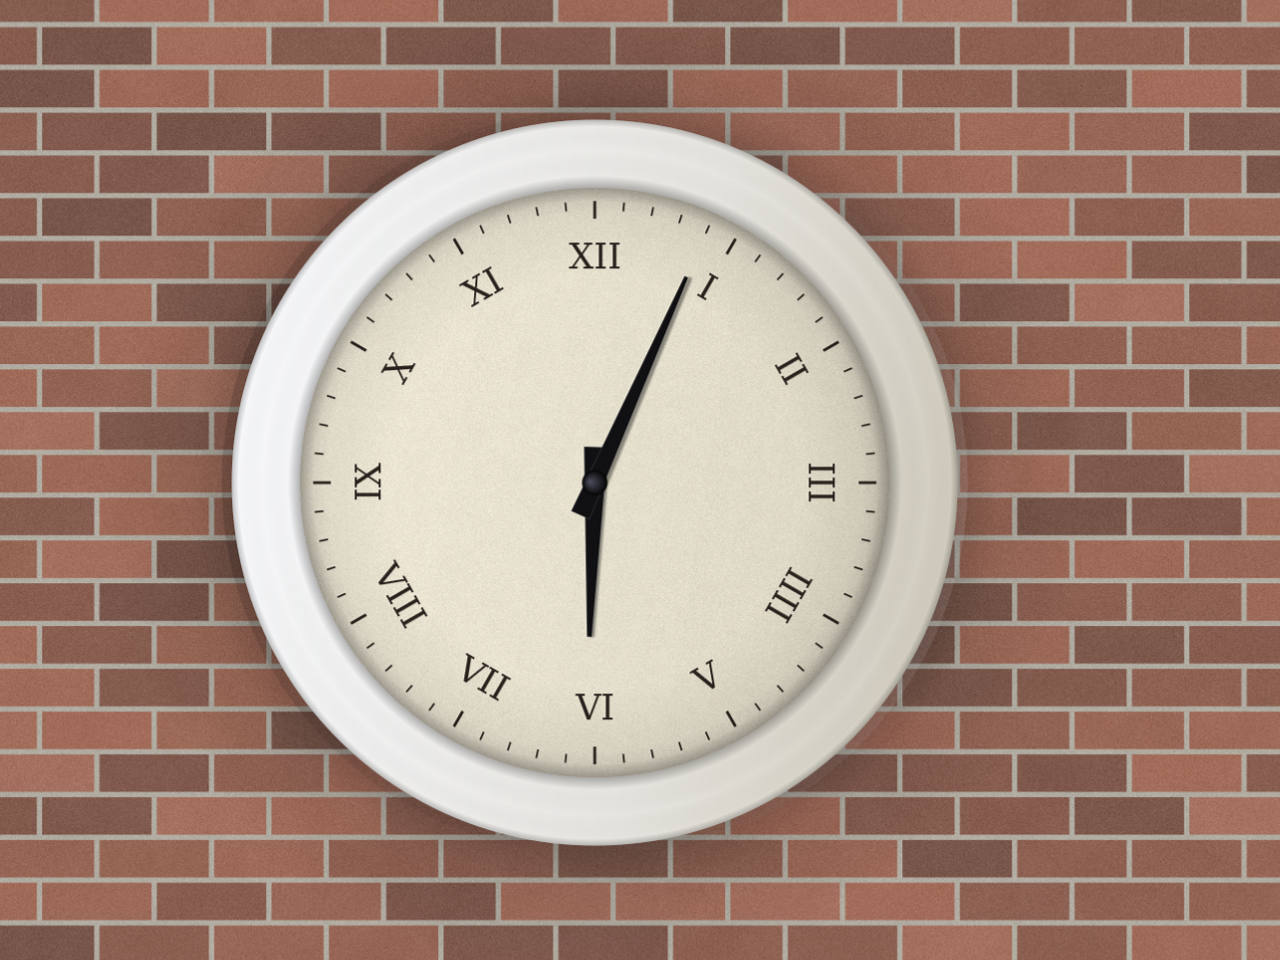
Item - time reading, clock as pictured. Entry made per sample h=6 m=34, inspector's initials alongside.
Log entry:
h=6 m=4
